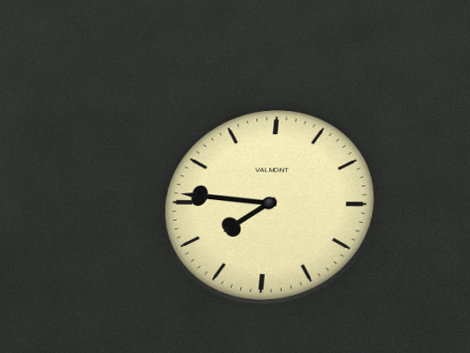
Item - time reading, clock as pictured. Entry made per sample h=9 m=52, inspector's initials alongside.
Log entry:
h=7 m=46
